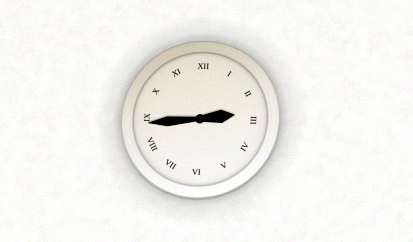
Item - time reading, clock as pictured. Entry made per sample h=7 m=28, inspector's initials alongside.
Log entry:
h=2 m=44
